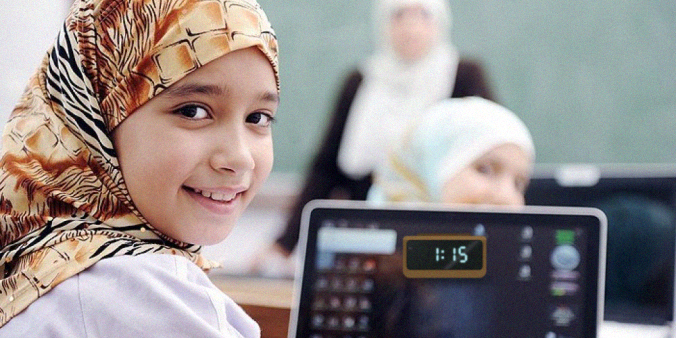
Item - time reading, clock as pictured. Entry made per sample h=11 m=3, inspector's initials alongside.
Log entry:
h=1 m=15
